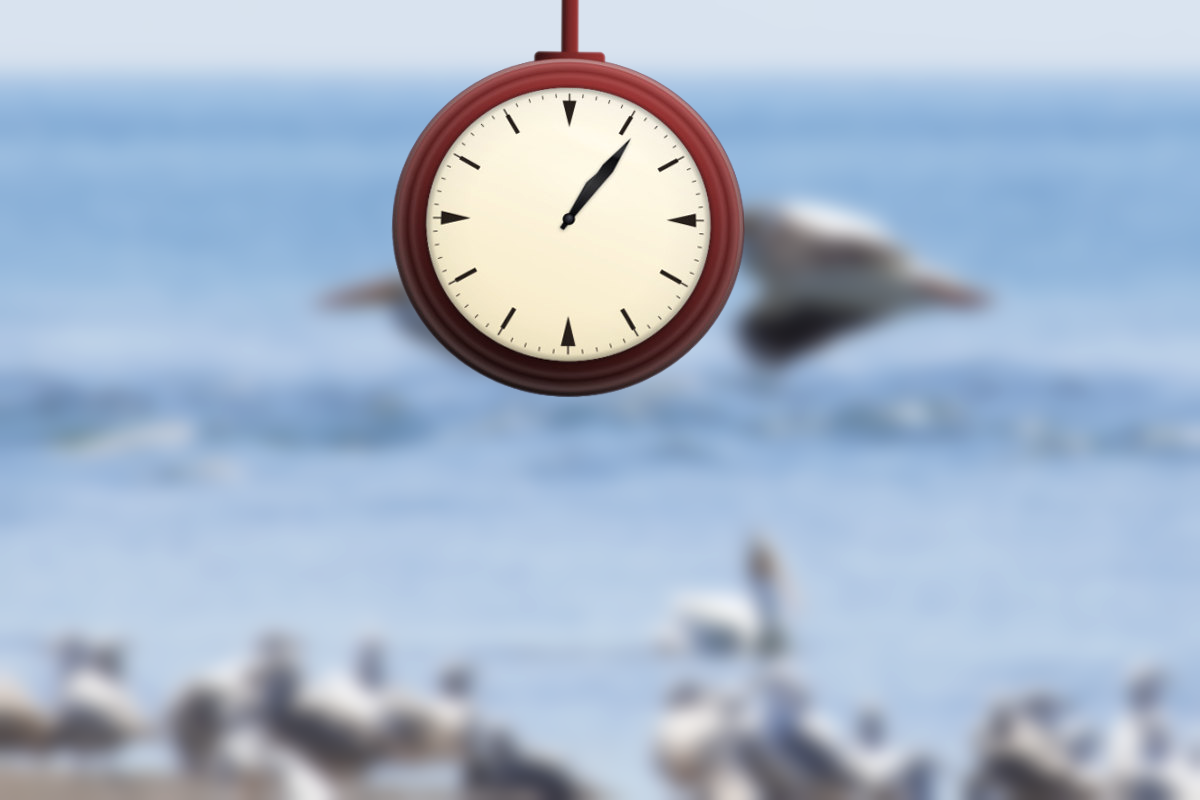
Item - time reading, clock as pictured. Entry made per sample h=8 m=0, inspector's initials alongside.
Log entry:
h=1 m=6
